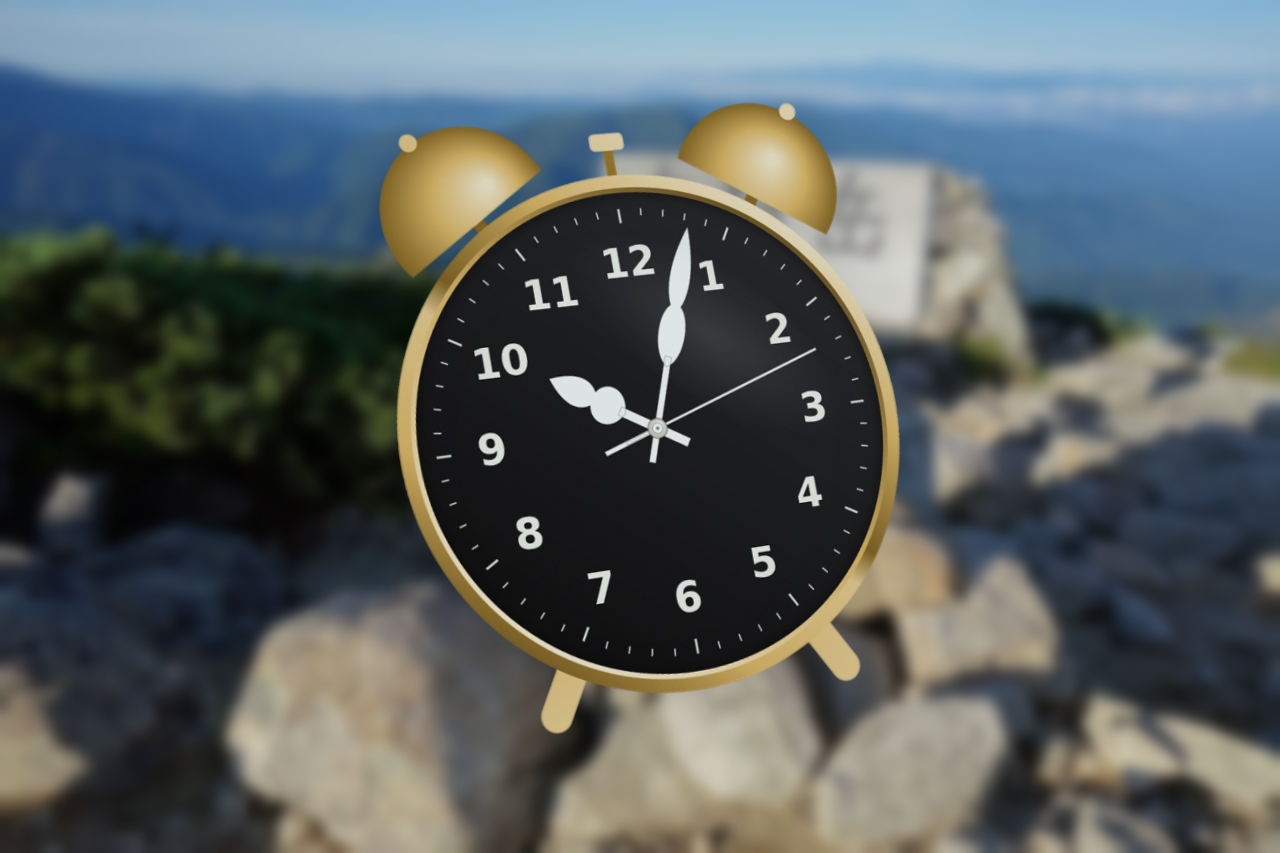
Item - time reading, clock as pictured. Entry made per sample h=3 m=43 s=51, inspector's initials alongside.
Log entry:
h=10 m=3 s=12
